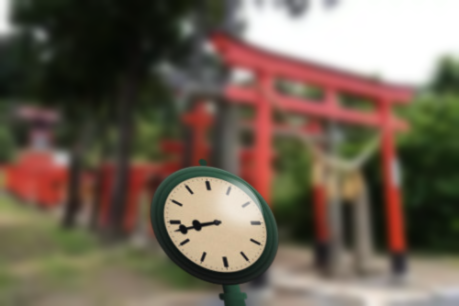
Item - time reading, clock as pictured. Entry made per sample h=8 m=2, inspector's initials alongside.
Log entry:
h=8 m=43
